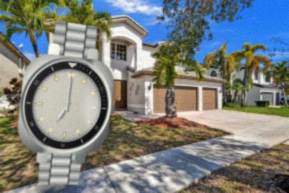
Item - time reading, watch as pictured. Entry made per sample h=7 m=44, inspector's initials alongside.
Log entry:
h=7 m=0
